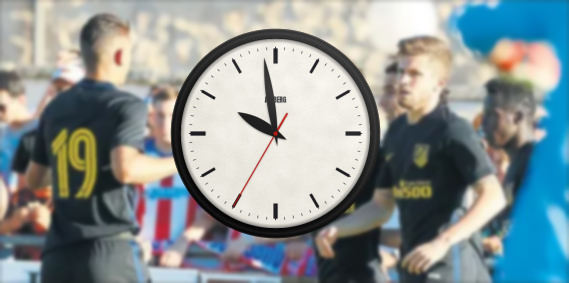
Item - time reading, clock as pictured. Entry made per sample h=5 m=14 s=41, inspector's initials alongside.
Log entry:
h=9 m=58 s=35
